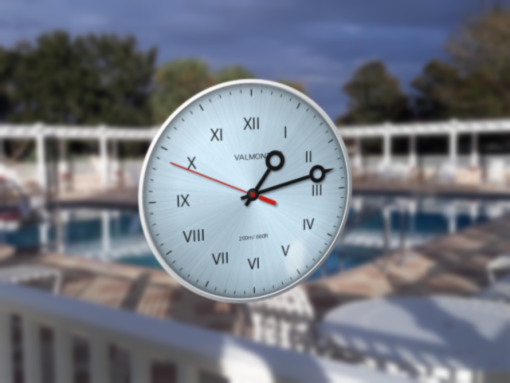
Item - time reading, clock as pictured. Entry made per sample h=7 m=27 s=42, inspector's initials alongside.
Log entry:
h=1 m=12 s=49
